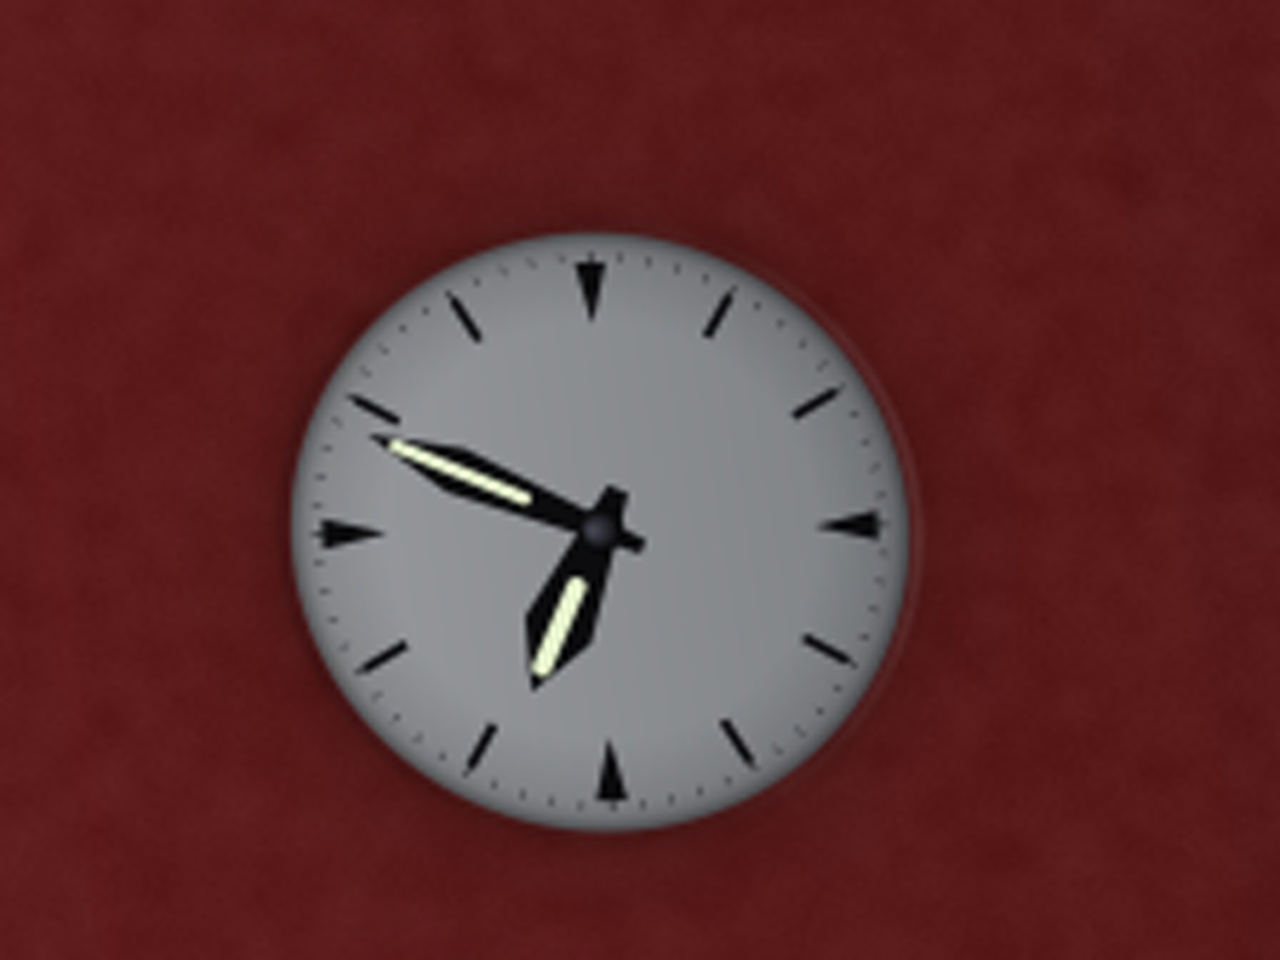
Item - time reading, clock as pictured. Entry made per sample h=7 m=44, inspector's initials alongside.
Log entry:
h=6 m=49
